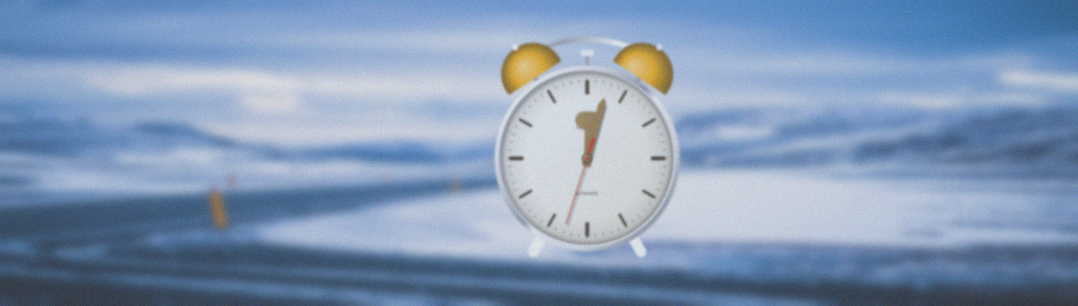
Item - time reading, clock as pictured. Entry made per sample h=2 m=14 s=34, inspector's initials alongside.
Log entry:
h=12 m=2 s=33
